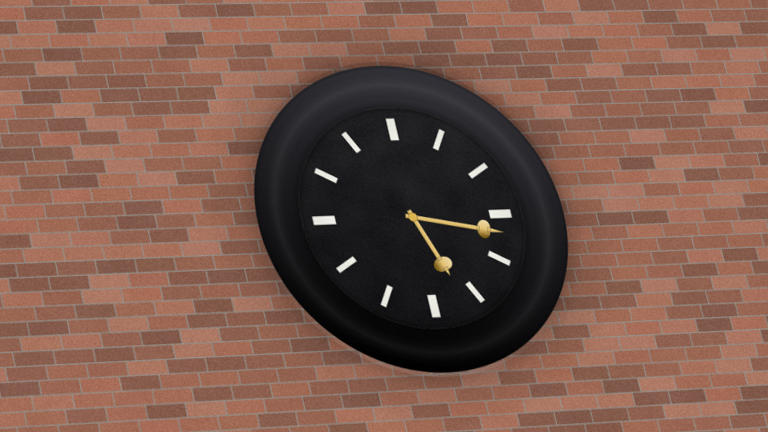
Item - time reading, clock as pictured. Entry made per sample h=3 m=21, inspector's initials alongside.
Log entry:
h=5 m=17
